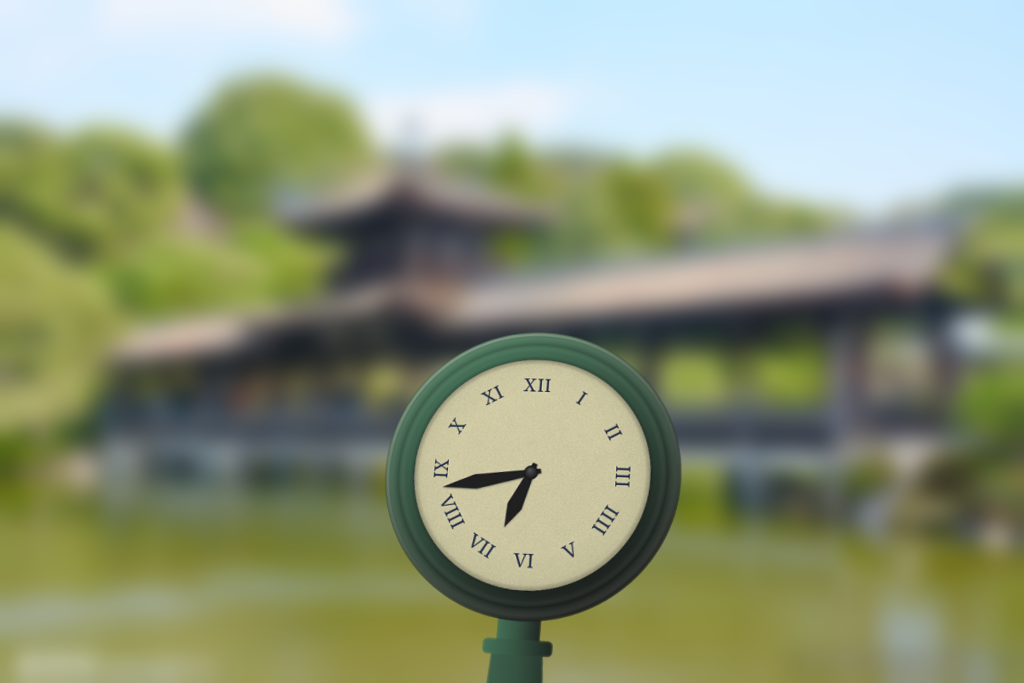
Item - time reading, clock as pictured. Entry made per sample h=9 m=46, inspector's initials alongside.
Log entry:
h=6 m=43
